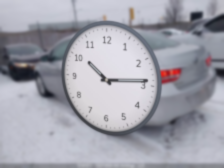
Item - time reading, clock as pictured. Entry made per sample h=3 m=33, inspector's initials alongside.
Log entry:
h=10 m=14
